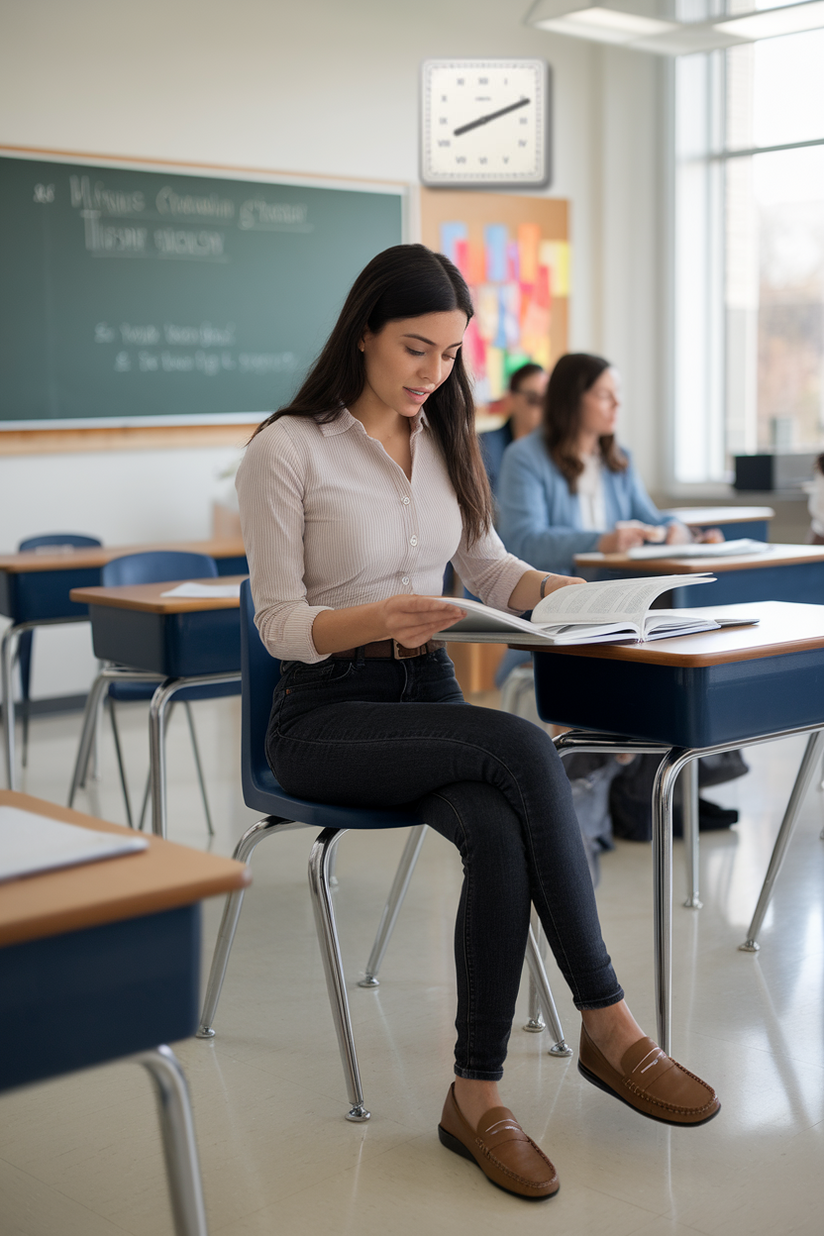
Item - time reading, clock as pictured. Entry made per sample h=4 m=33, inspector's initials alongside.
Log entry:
h=8 m=11
